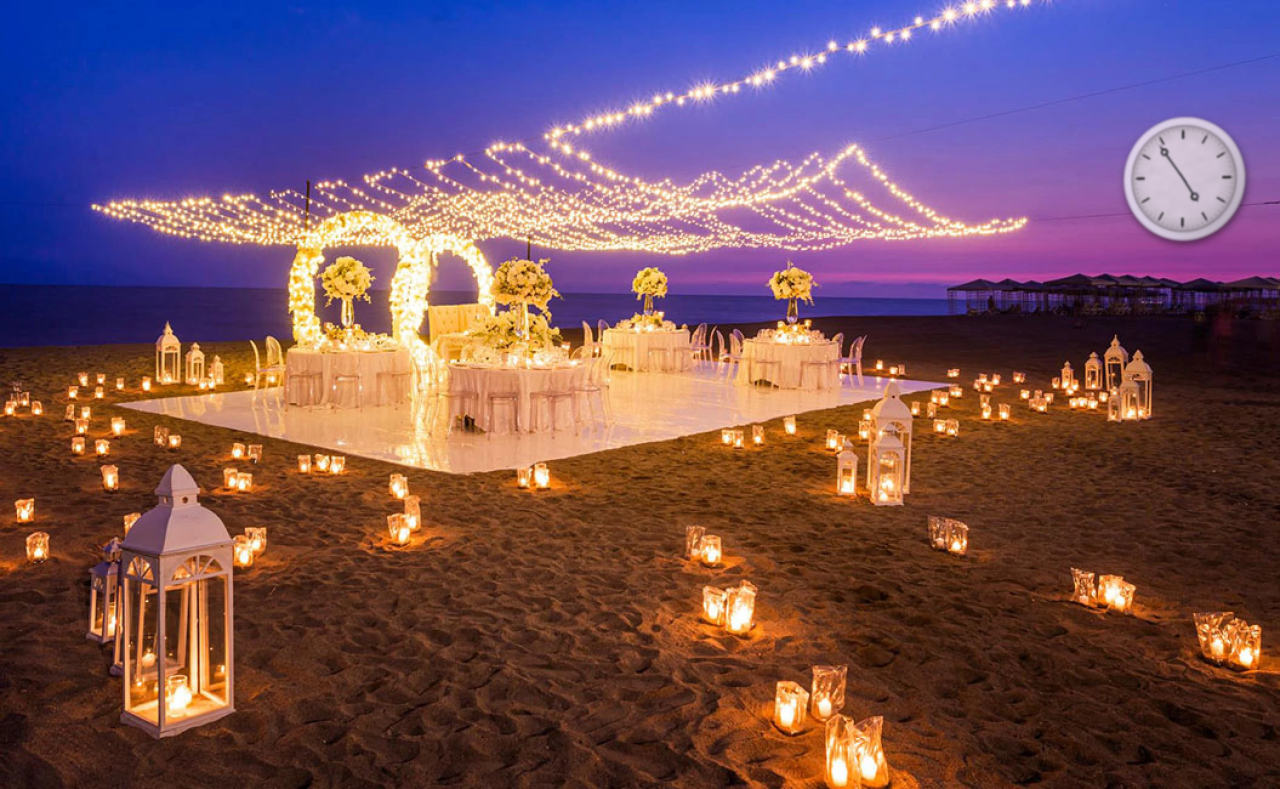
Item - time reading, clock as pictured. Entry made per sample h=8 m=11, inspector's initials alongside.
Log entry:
h=4 m=54
